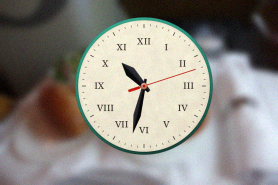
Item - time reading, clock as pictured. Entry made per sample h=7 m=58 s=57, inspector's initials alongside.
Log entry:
h=10 m=32 s=12
